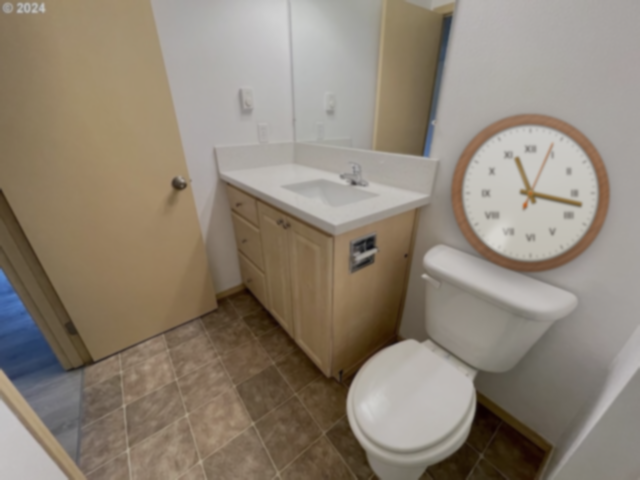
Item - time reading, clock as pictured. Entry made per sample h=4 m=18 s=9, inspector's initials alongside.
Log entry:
h=11 m=17 s=4
